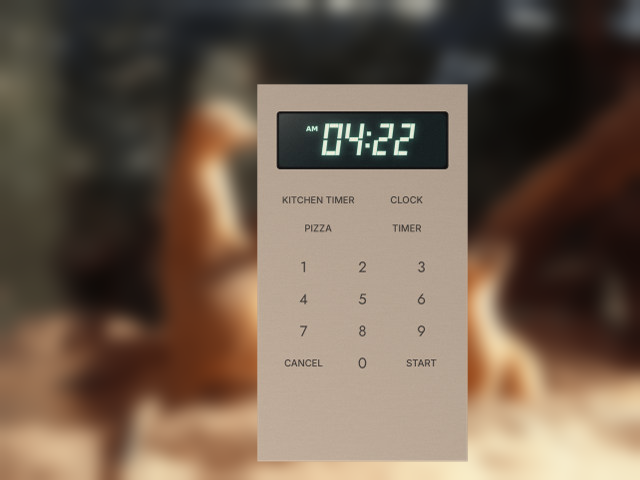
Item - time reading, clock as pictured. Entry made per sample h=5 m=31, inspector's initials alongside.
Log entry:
h=4 m=22
